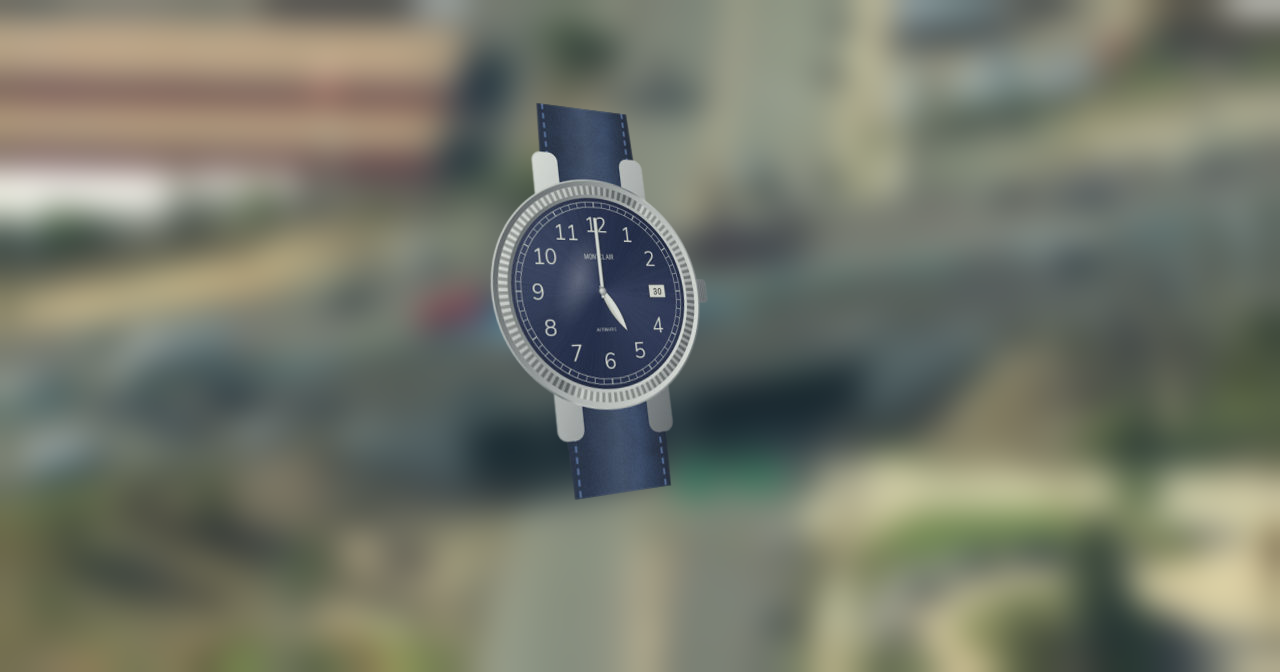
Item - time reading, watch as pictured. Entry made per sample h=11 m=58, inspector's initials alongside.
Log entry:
h=5 m=0
